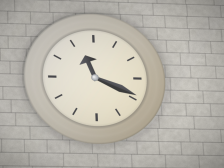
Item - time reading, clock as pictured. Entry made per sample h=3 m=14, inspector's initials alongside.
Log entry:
h=11 m=19
